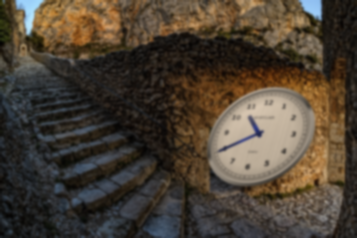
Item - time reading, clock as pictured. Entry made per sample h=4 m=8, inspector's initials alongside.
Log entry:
h=10 m=40
